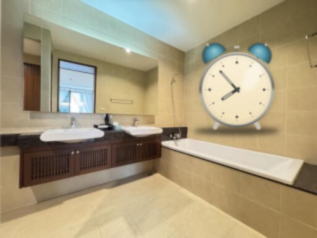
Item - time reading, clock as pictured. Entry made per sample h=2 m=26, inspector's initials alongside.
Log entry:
h=7 m=53
